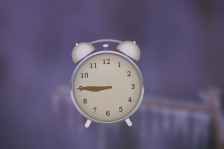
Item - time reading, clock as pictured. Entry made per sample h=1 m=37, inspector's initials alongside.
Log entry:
h=8 m=45
